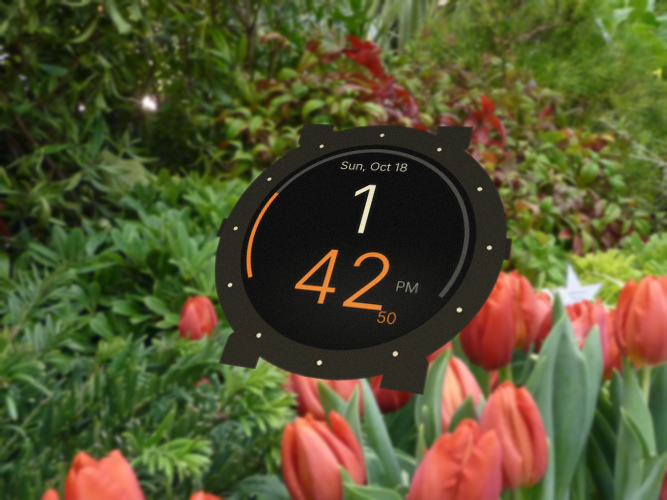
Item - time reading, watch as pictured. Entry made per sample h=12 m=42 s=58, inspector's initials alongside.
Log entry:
h=1 m=42 s=50
